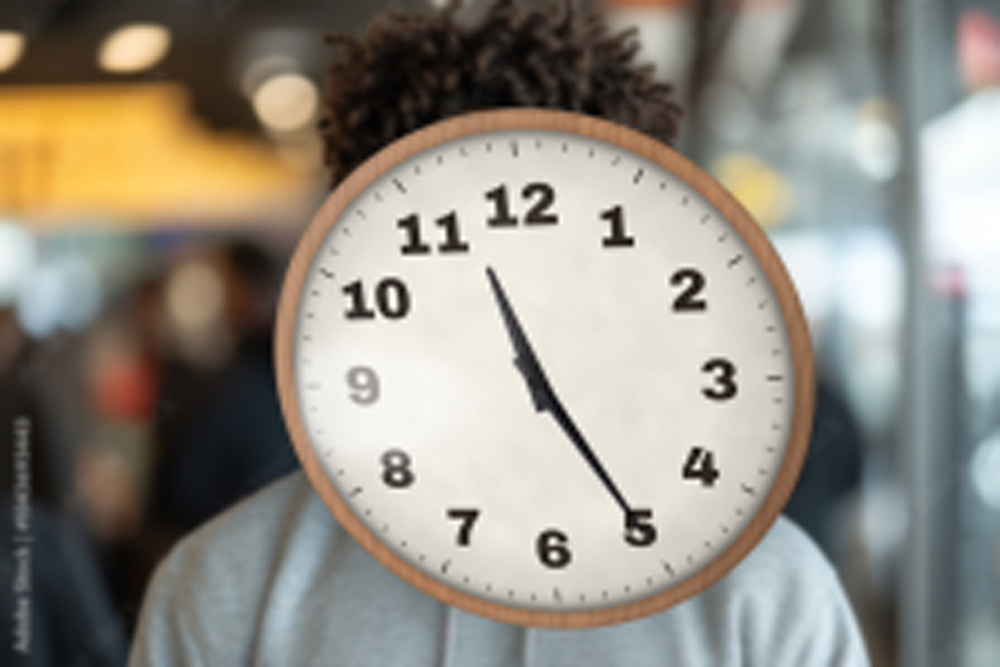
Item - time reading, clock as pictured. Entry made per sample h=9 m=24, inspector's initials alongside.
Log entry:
h=11 m=25
